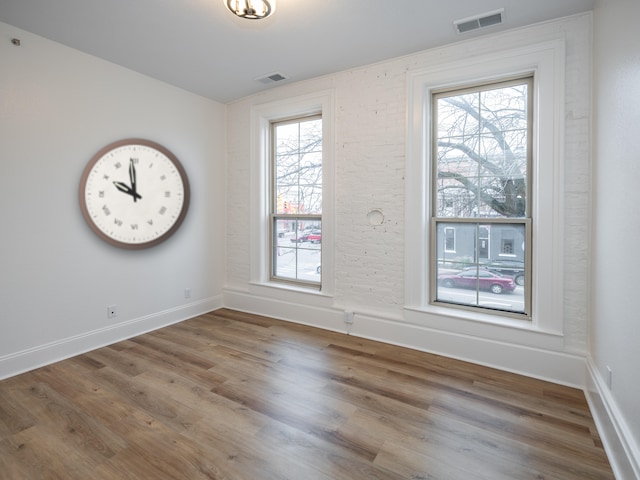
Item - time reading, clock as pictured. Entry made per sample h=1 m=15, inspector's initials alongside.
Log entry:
h=9 m=59
